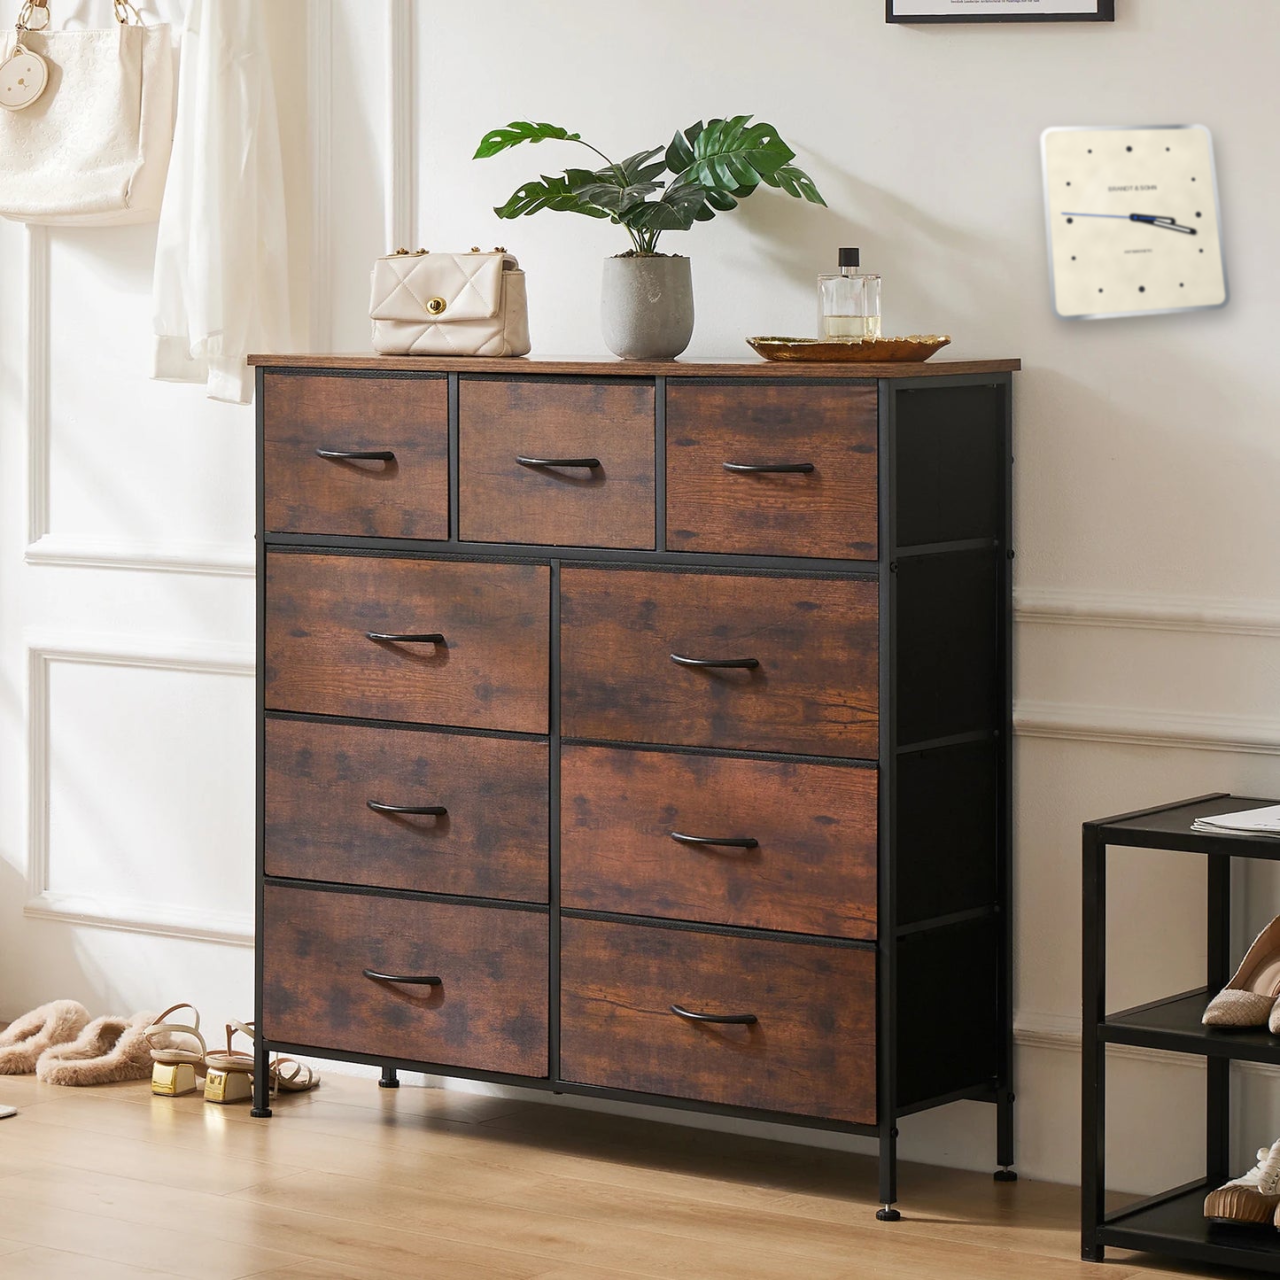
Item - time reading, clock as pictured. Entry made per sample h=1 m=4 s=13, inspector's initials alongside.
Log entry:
h=3 m=17 s=46
